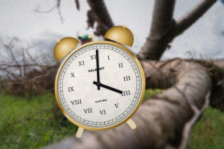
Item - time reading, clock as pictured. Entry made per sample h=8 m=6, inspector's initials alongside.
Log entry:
h=4 m=1
